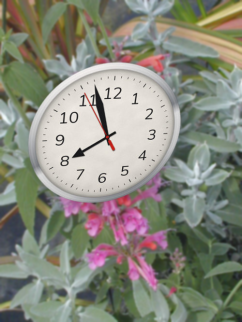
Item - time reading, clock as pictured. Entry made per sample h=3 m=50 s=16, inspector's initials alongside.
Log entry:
h=7 m=56 s=55
